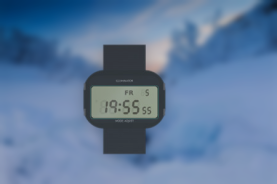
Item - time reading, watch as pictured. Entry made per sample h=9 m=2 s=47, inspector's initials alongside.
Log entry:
h=19 m=55 s=55
